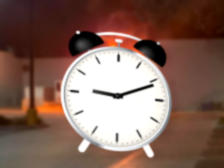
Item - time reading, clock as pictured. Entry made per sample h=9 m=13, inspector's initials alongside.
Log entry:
h=9 m=11
